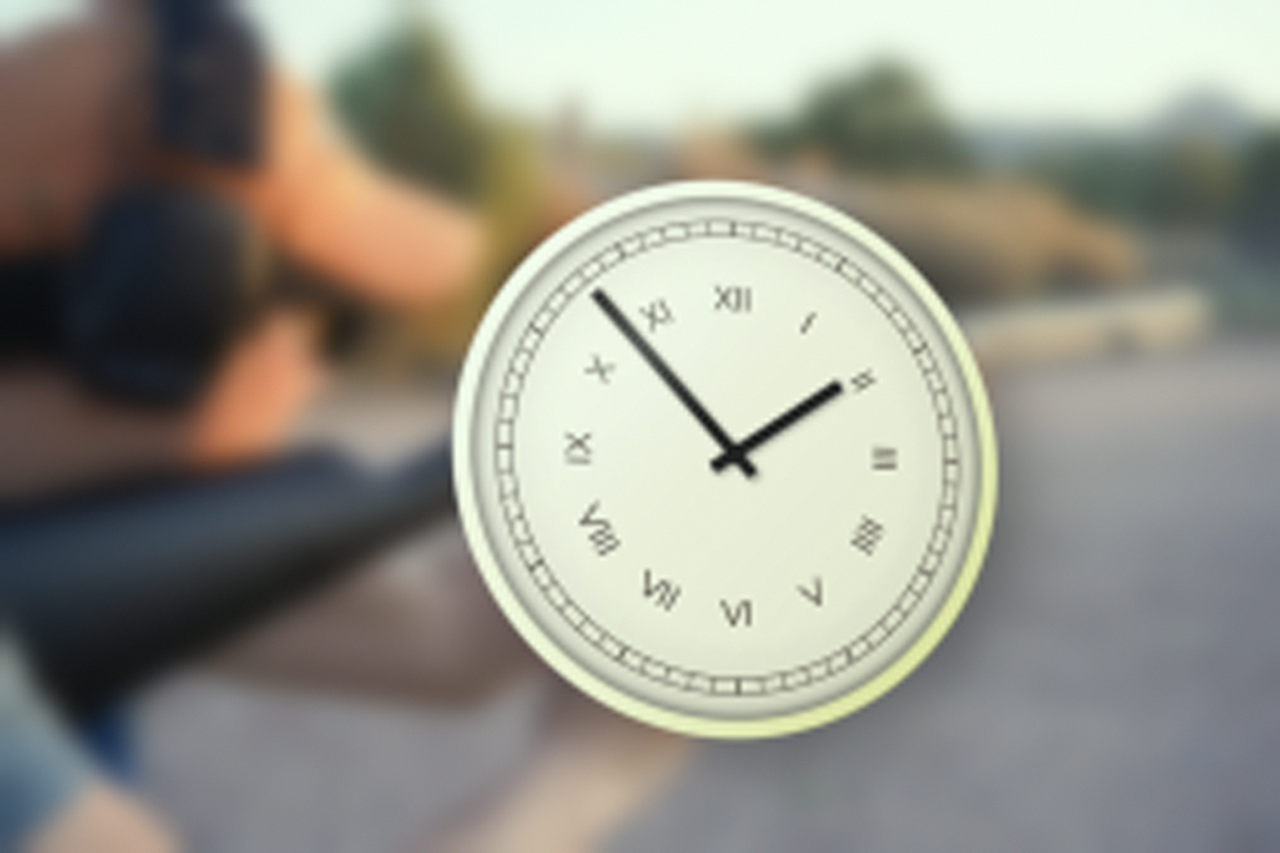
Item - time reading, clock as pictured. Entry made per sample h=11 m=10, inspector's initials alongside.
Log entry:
h=1 m=53
